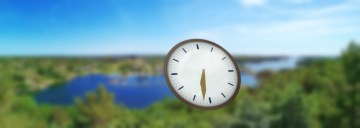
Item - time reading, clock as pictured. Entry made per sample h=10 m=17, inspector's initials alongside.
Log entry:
h=6 m=32
